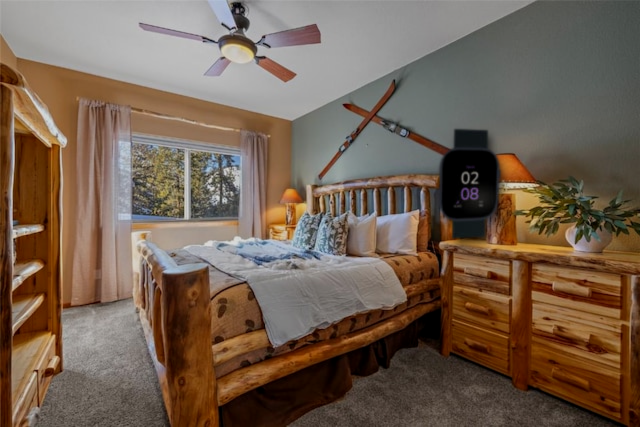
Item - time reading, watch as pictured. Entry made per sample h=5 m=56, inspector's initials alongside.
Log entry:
h=2 m=8
